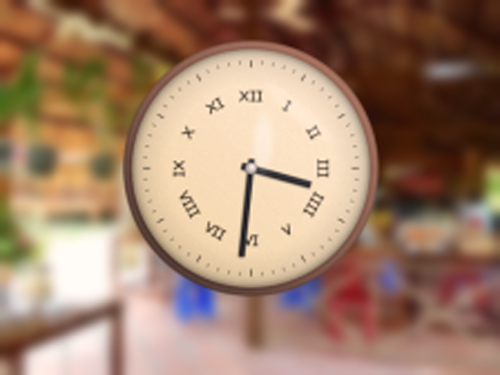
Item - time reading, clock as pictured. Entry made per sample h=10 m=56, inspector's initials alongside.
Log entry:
h=3 m=31
